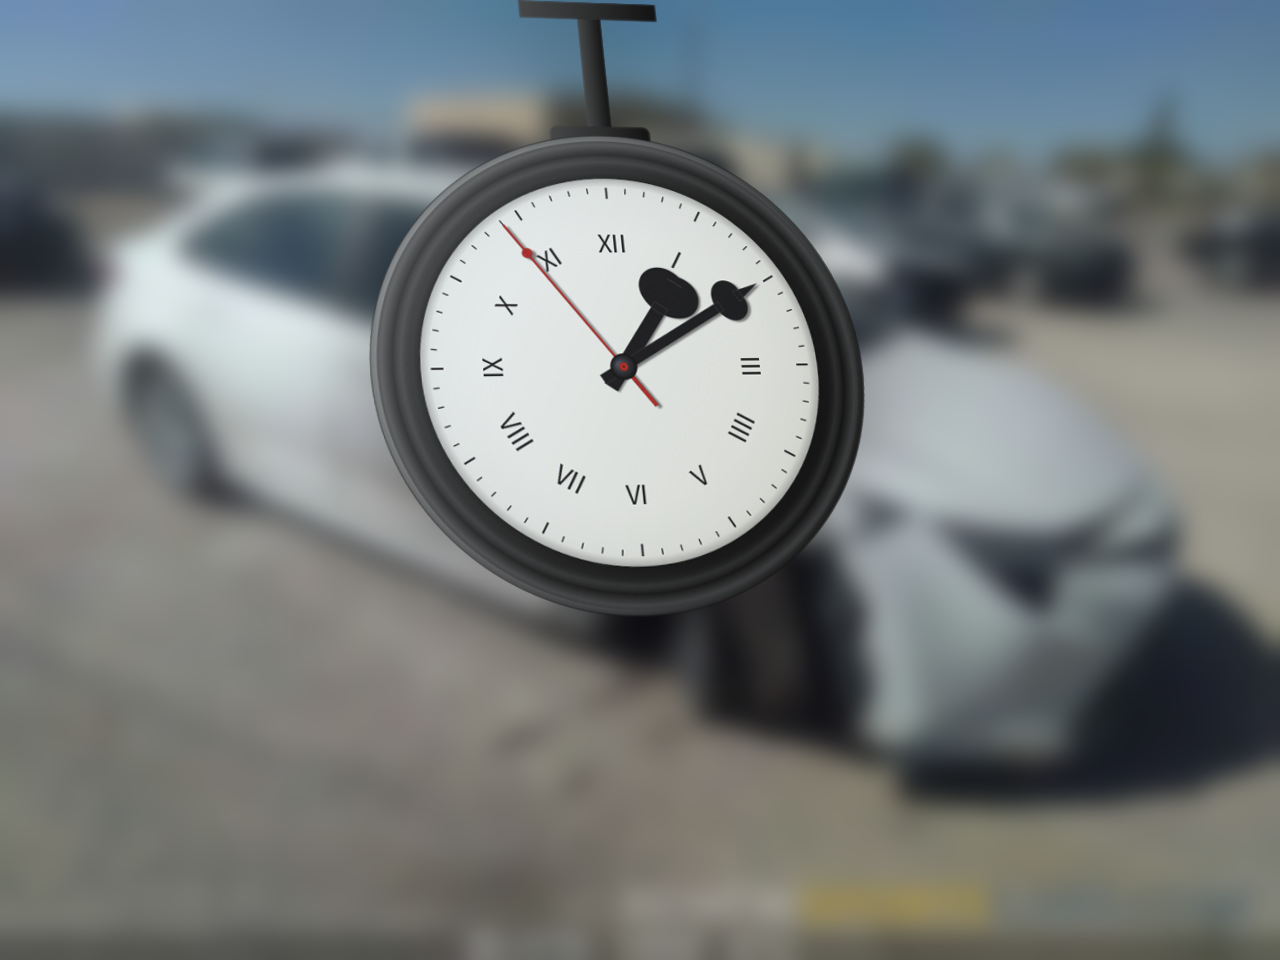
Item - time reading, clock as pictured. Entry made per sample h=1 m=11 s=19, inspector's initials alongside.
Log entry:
h=1 m=9 s=54
